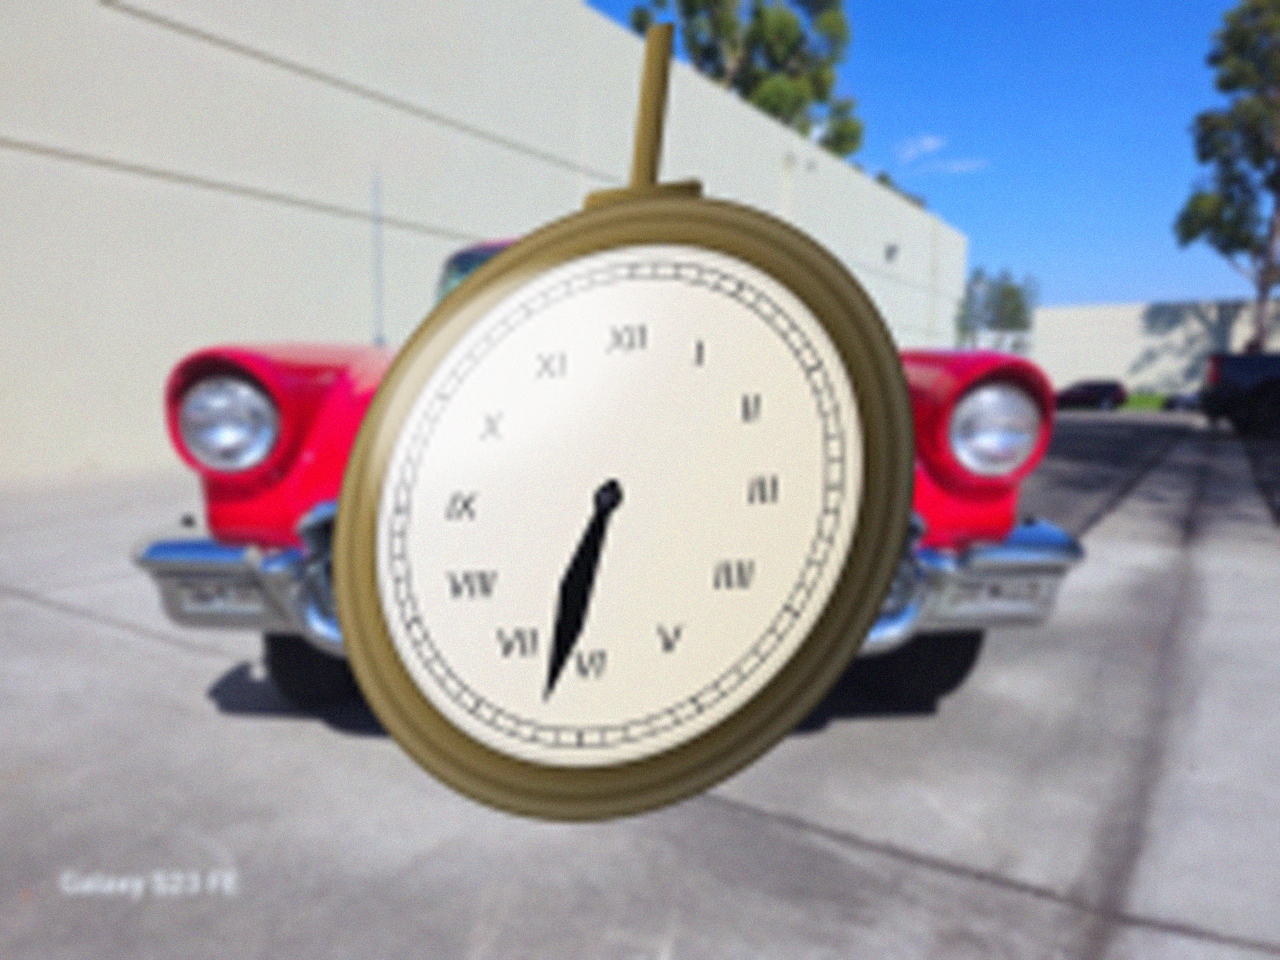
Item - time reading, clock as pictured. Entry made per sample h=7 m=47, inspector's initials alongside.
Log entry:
h=6 m=32
